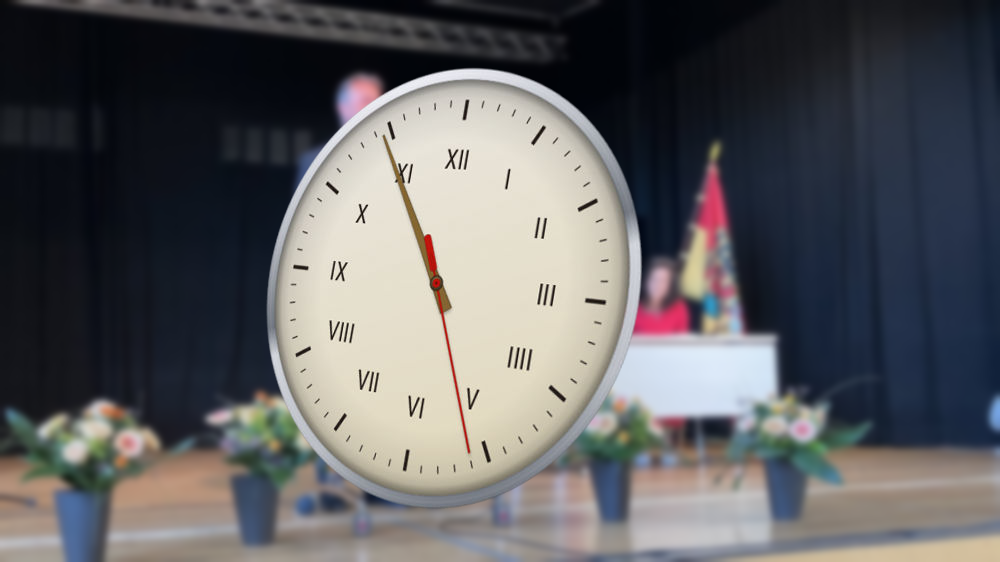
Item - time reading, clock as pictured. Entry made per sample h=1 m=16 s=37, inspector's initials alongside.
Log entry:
h=10 m=54 s=26
